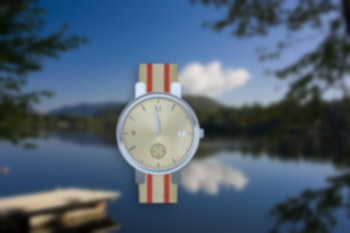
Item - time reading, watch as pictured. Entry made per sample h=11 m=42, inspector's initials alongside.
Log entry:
h=11 m=59
